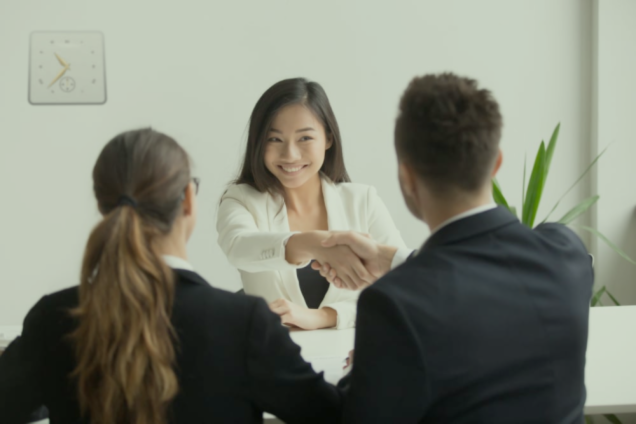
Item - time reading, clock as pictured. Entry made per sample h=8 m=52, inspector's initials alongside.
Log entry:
h=10 m=37
